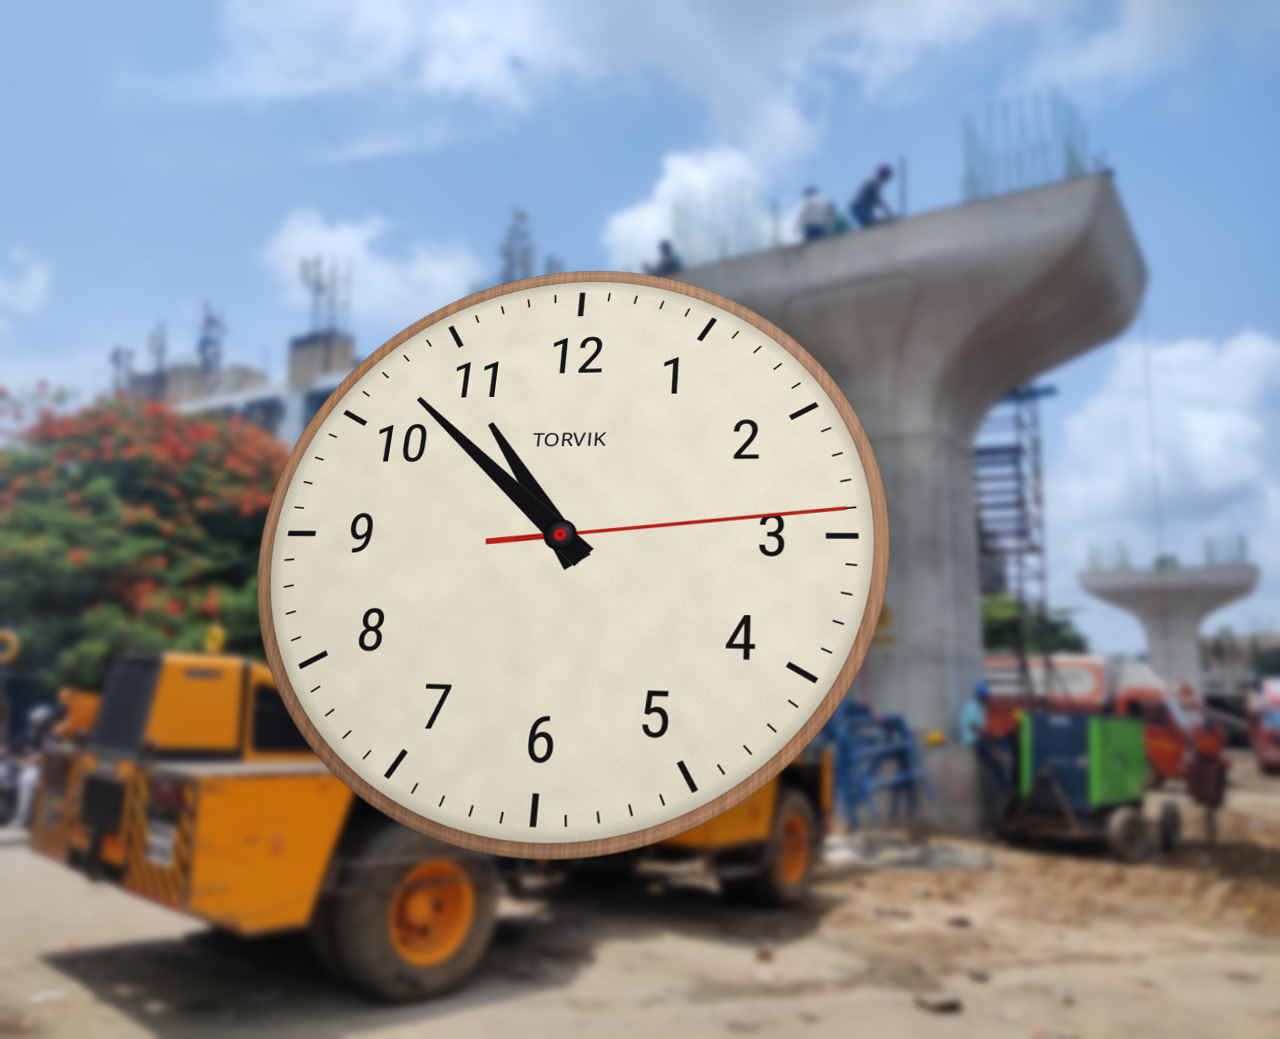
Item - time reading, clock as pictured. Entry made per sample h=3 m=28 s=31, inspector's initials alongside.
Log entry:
h=10 m=52 s=14
